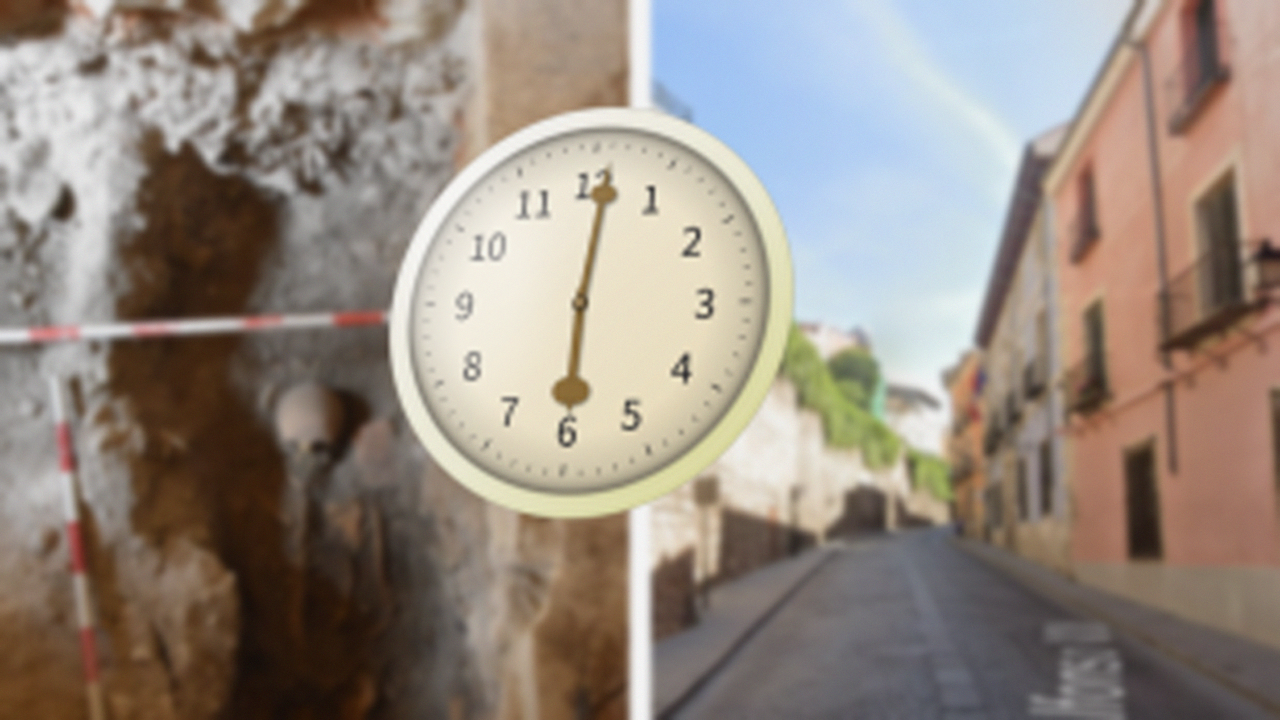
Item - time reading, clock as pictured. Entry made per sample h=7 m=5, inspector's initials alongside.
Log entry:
h=6 m=1
